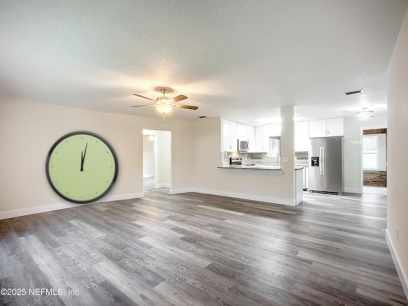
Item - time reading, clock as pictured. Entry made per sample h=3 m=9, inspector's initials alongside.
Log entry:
h=12 m=2
